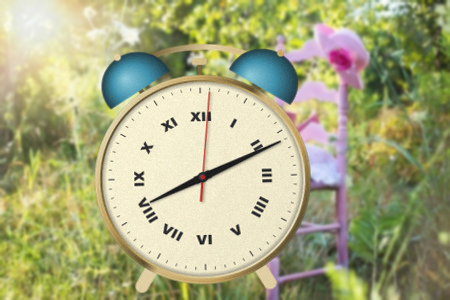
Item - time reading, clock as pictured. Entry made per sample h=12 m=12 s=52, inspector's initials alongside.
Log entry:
h=8 m=11 s=1
